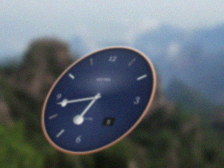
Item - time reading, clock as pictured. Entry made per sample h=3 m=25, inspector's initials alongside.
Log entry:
h=6 m=43
